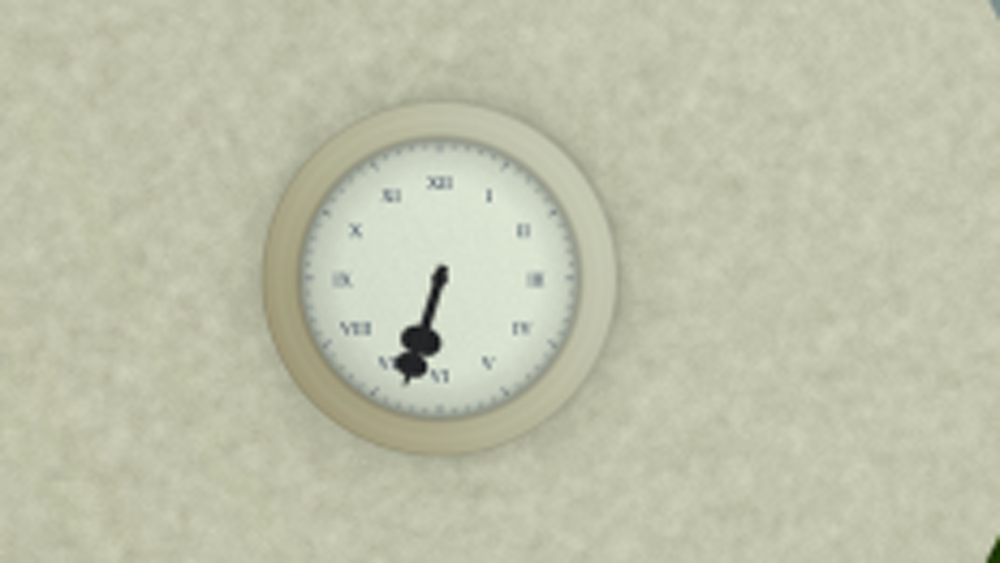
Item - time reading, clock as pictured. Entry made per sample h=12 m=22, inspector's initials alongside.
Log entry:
h=6 m=33
